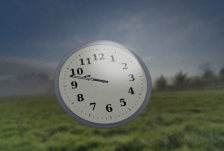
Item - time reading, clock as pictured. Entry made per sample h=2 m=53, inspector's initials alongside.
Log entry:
h=9 m=48
